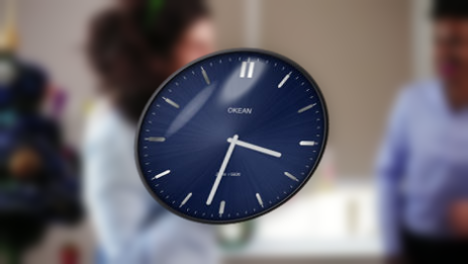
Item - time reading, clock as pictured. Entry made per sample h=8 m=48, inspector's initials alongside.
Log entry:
h=3 m=32
